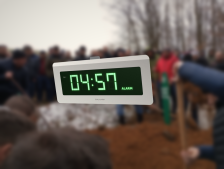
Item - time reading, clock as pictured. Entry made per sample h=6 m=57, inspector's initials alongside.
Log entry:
h=4 m=57
